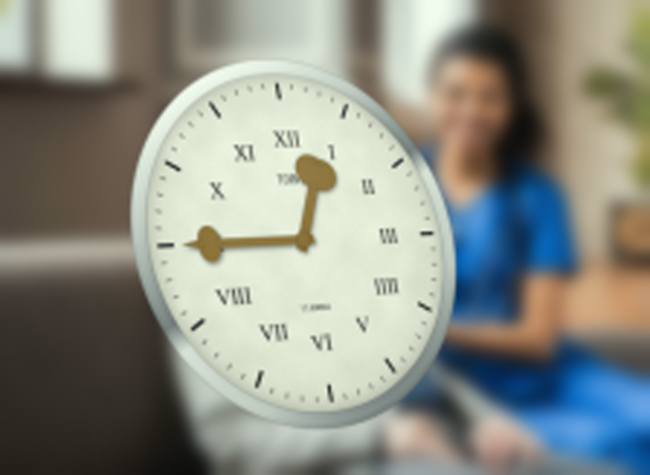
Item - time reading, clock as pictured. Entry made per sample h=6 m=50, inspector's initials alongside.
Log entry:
h=12 m=45
